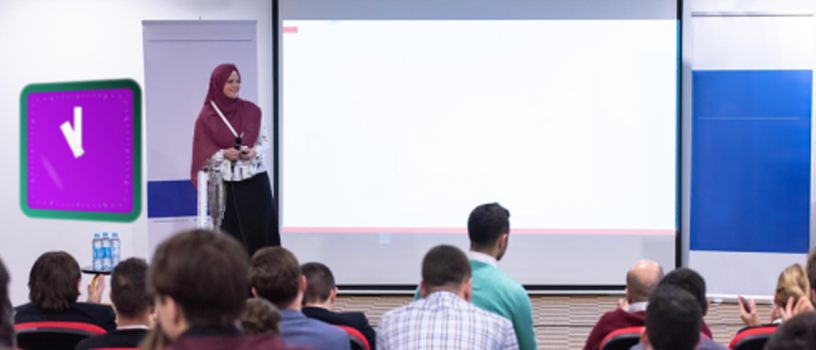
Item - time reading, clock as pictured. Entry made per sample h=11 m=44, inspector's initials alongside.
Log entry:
h=11 m=0
